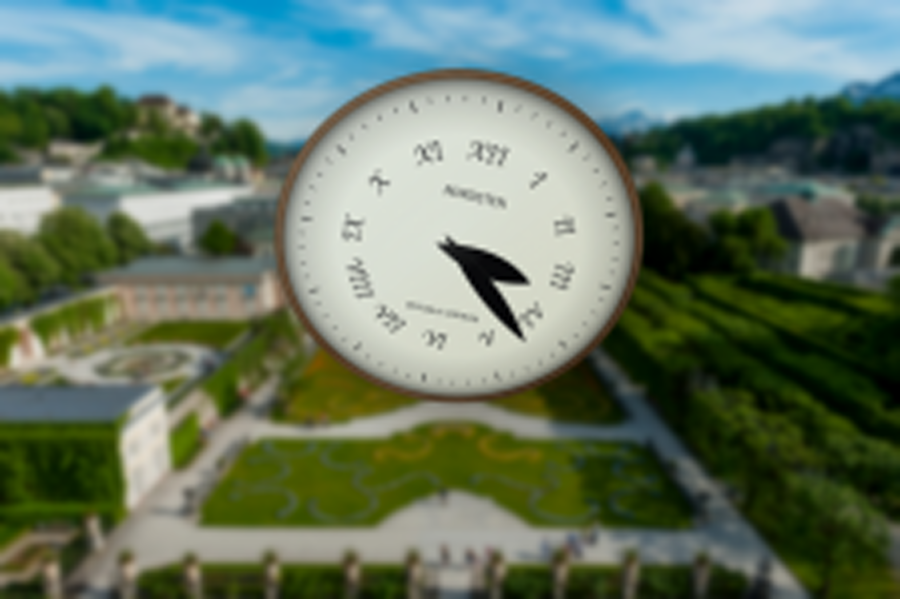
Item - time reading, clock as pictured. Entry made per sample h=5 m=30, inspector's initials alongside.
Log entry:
h=3 m=22
